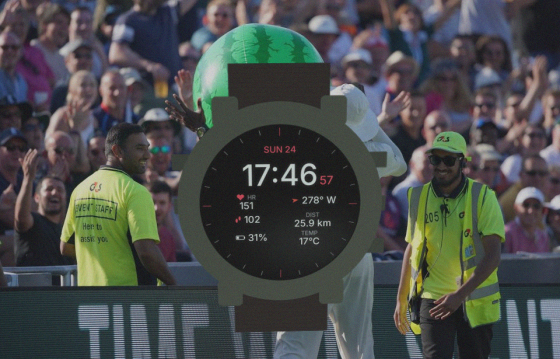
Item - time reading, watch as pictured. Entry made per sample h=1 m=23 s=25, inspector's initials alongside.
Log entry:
h=17 m=46 s=57
